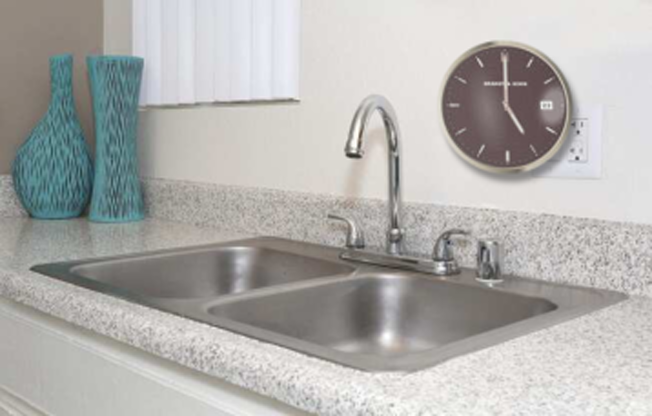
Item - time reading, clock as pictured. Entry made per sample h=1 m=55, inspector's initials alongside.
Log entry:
h=5 m=0
